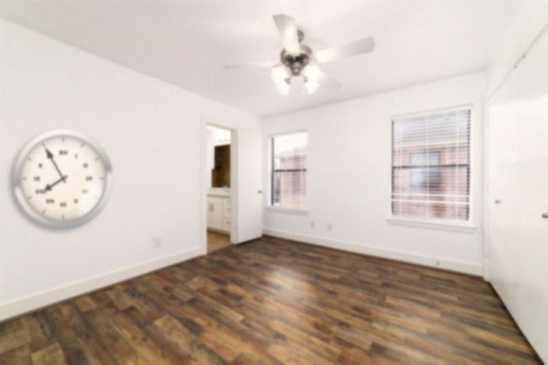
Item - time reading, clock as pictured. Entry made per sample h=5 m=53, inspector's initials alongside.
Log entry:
h=7 m=55
